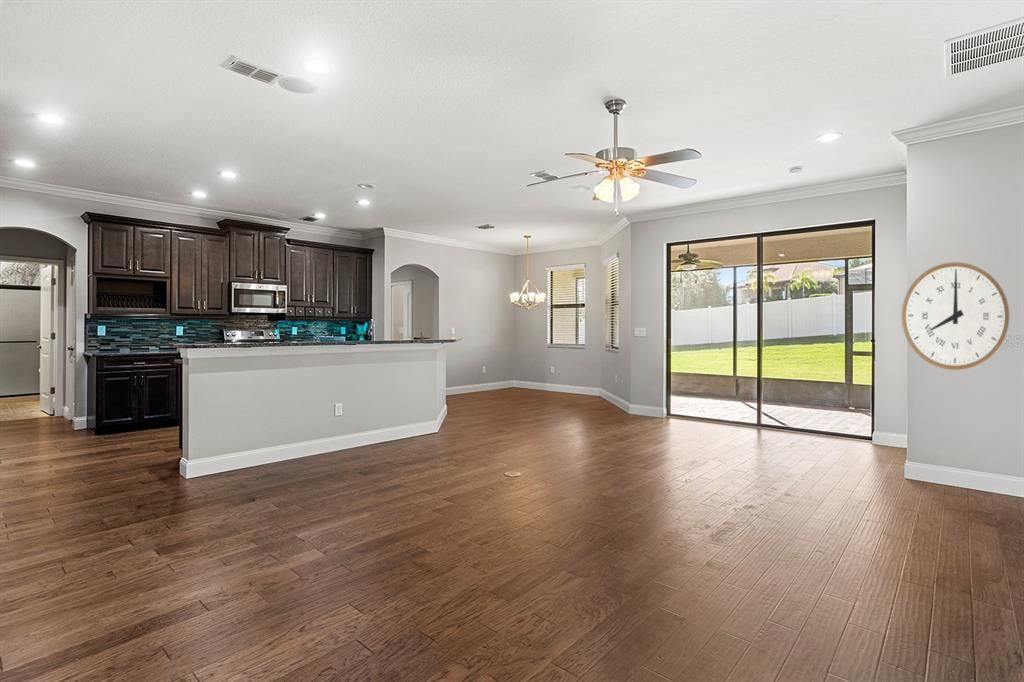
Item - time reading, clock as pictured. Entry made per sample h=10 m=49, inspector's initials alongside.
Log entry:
h=8 m=0
